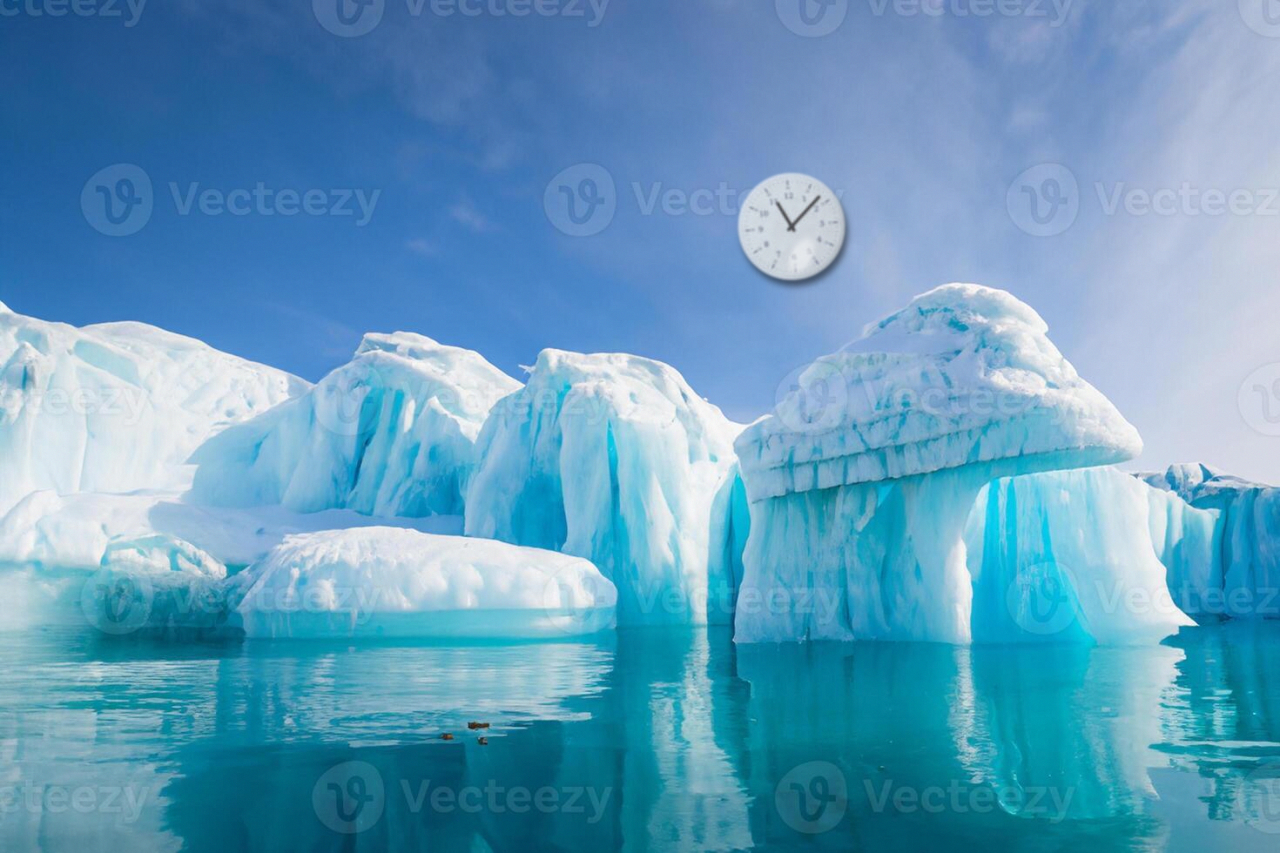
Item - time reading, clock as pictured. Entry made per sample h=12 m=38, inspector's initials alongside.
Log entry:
h=11 m=8
